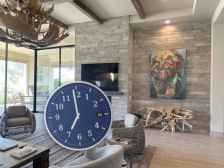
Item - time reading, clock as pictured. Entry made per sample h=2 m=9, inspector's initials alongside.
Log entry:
h=6 m=59
